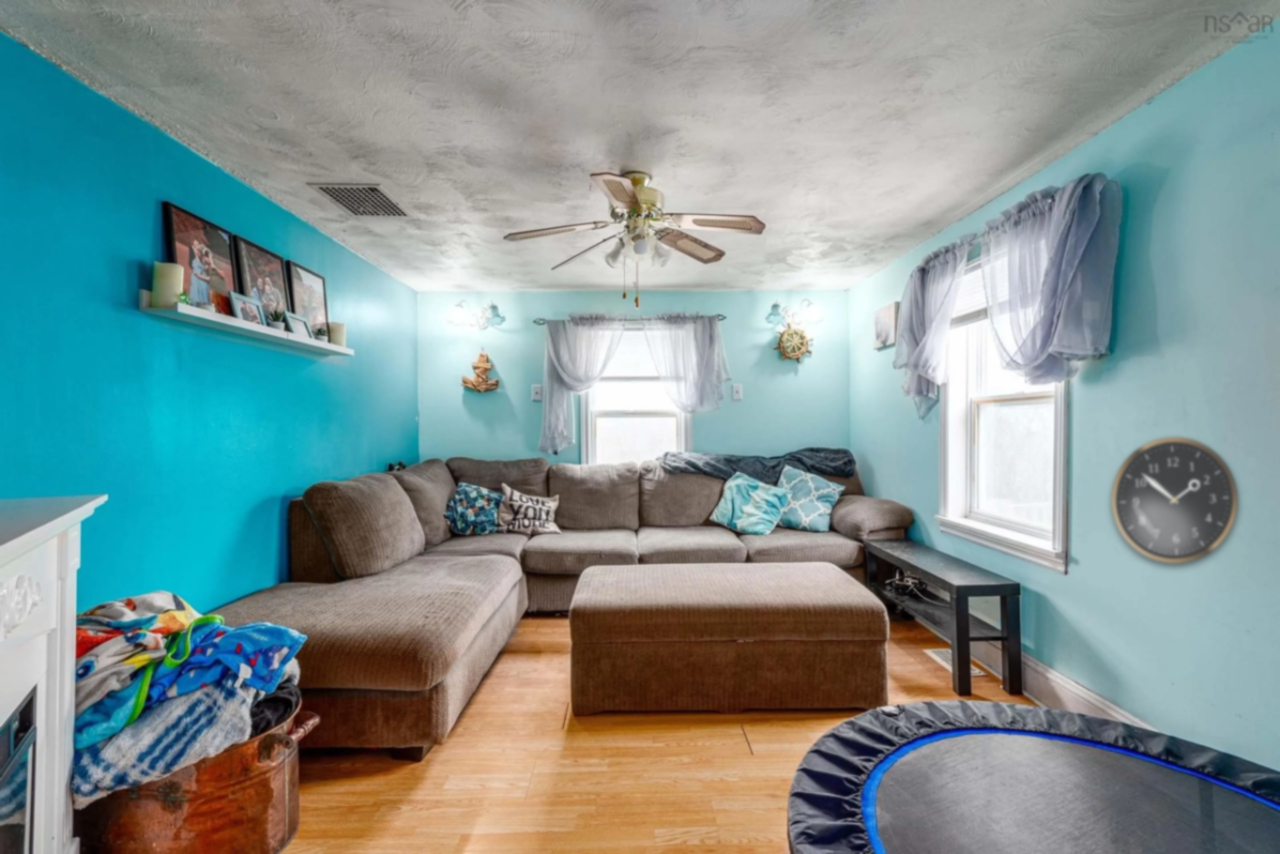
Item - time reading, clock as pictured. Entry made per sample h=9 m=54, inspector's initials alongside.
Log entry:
h=1 m=52
